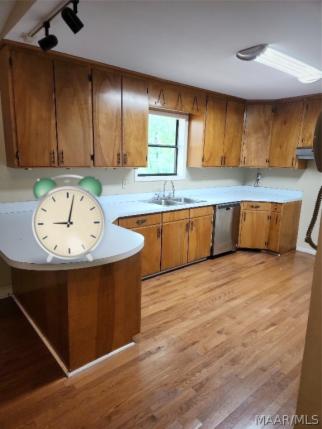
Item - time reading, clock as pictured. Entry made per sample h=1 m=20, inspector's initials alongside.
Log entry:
h=9 m=2
